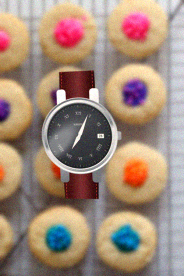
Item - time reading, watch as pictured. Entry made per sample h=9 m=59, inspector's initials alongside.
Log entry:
h=7 m=4
